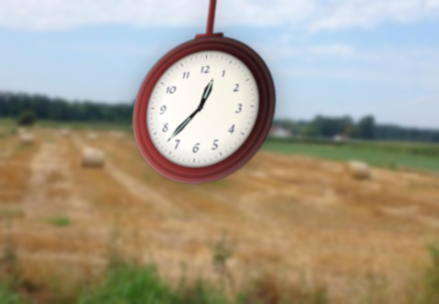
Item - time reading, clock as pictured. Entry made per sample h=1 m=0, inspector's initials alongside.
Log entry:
h=12 m=37
